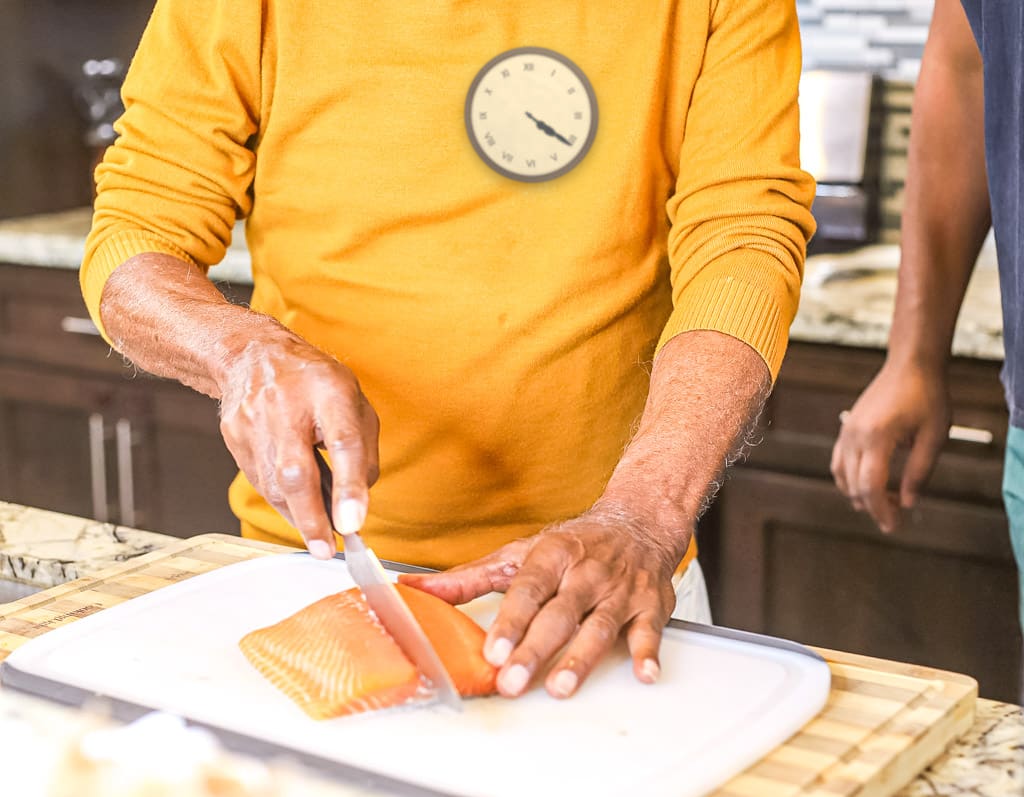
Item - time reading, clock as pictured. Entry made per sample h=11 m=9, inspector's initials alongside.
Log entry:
h=4 m=21
